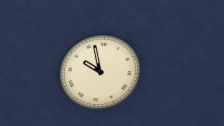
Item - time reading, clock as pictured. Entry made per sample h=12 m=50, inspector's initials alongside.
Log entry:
h=9 m=57
